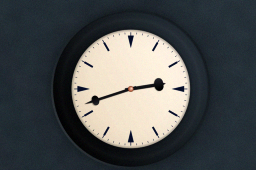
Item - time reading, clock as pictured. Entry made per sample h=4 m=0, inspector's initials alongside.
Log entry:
h=2 m=42
